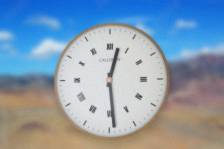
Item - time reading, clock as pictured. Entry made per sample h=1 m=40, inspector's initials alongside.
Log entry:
h=12 m=29
